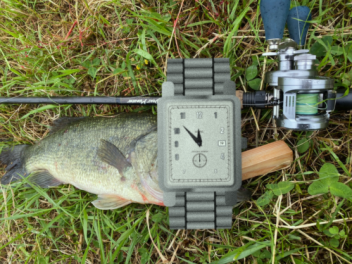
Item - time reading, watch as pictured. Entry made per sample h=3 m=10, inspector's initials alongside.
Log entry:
h=11 m=53
